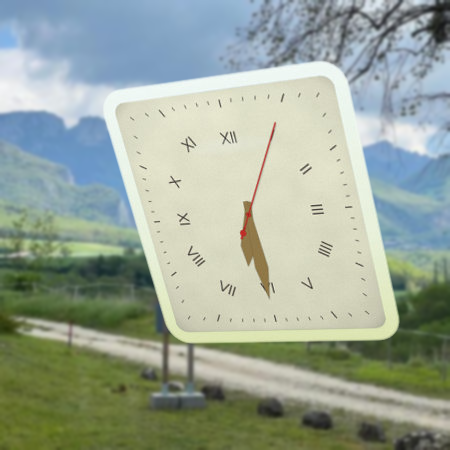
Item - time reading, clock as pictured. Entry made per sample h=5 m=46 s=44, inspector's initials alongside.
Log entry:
h=6 m=30 s=5
